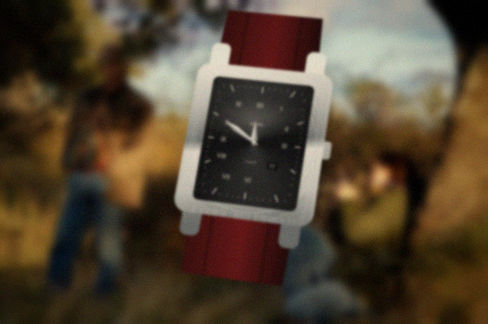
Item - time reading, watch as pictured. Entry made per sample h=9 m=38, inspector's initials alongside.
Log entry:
h=11 m=50
